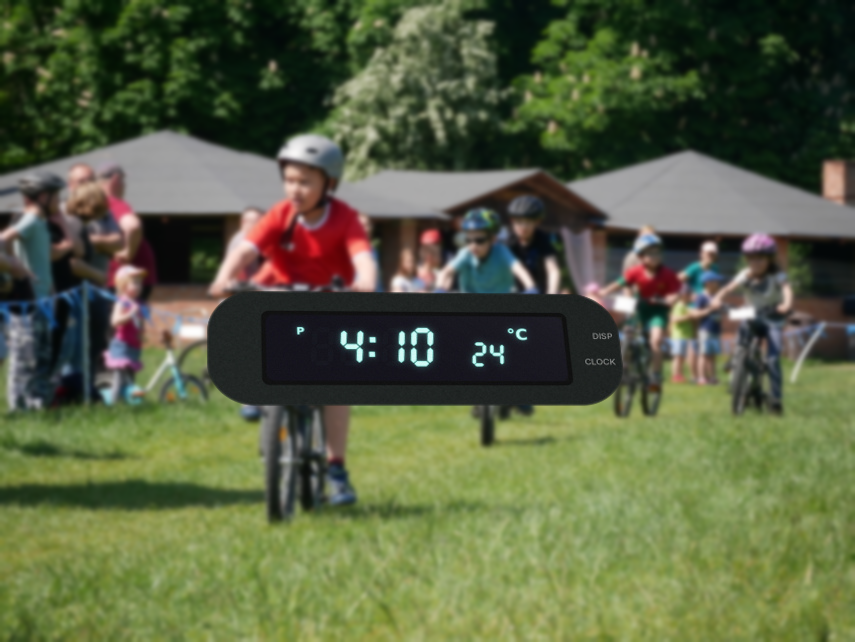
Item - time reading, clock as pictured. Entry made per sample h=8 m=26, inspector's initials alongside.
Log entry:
h=4 m=10
